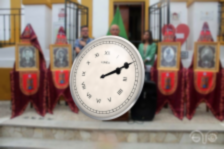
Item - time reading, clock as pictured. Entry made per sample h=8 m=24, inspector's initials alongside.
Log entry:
h=2 m=10
